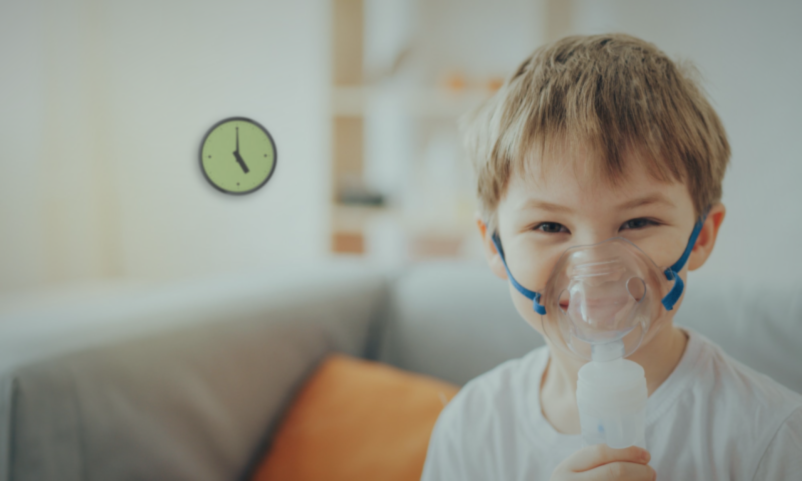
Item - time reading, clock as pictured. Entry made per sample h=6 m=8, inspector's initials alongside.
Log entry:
h=5 m=0
